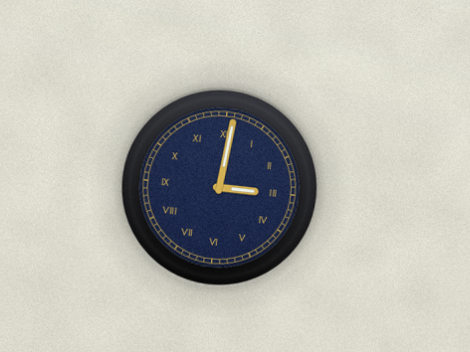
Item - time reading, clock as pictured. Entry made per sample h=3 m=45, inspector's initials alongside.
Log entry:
h=3 m=1
